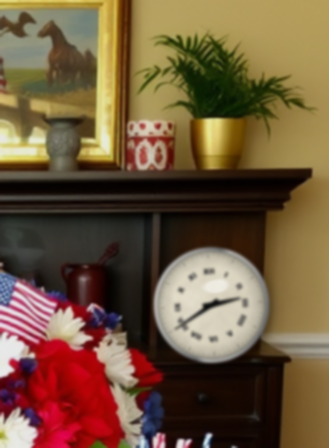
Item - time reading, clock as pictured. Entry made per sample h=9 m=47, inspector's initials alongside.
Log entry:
h=2 m=40
